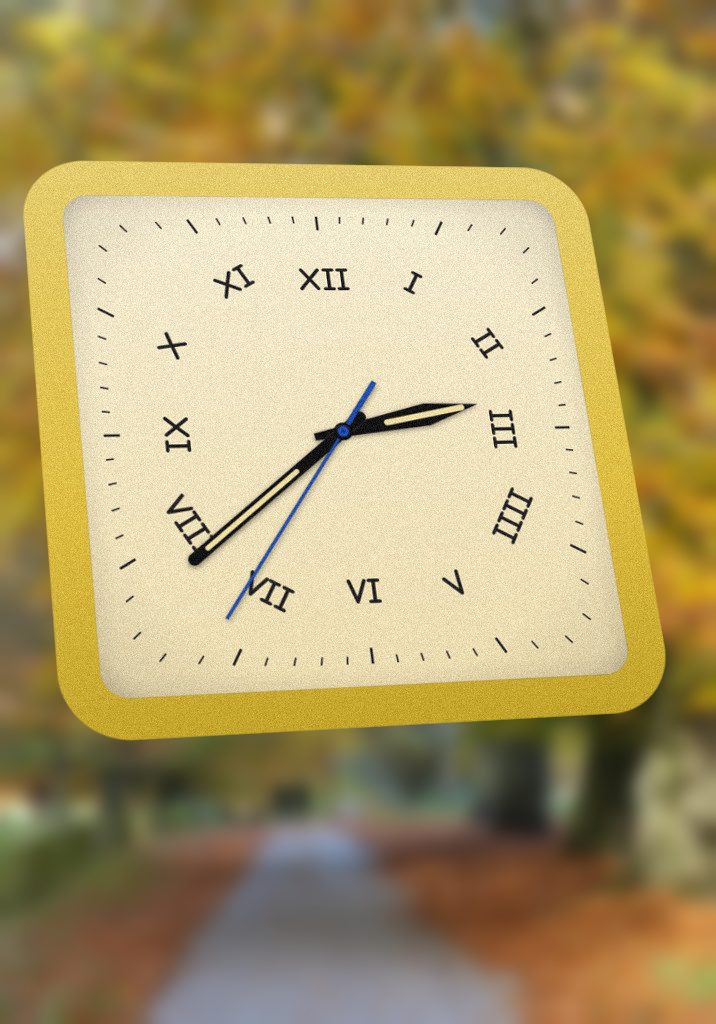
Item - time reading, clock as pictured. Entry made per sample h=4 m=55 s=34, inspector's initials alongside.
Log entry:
h=2 m=38 s=36
